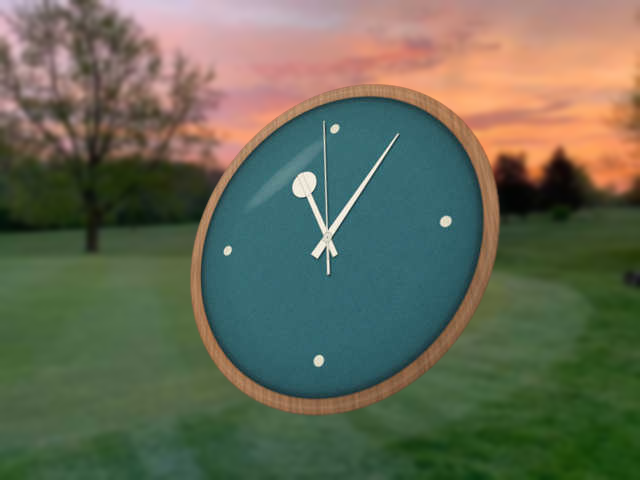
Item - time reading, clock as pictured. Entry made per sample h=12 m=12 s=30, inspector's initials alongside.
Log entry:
h=11 m=5 s=59
